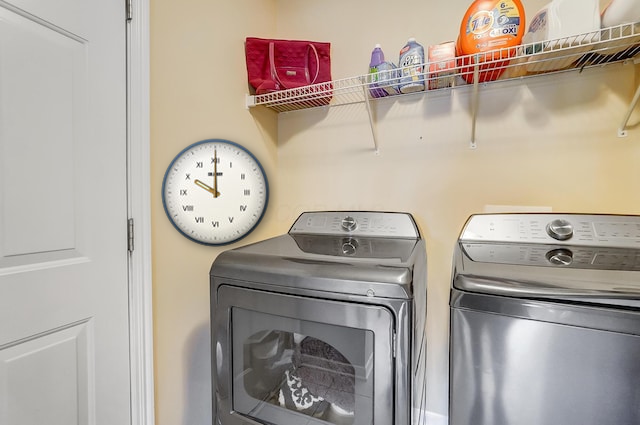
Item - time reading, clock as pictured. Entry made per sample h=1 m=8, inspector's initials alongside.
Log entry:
h=10 m=0
